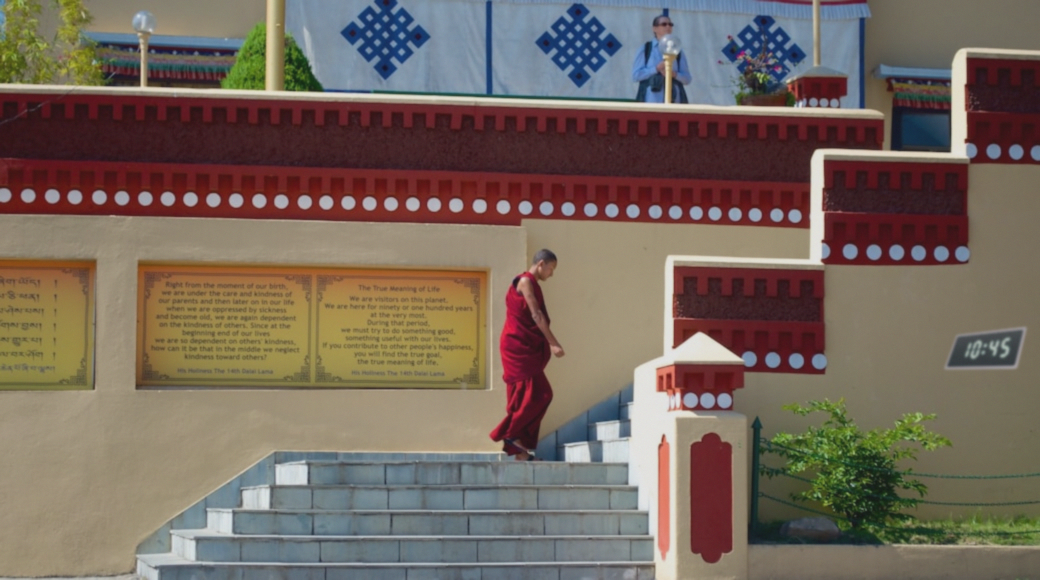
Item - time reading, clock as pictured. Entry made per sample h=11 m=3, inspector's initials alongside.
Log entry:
h=10 m=45
